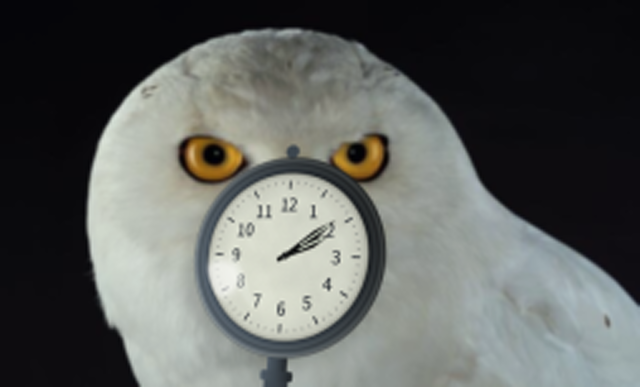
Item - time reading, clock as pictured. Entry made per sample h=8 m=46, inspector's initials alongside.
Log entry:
h=2 m=9
